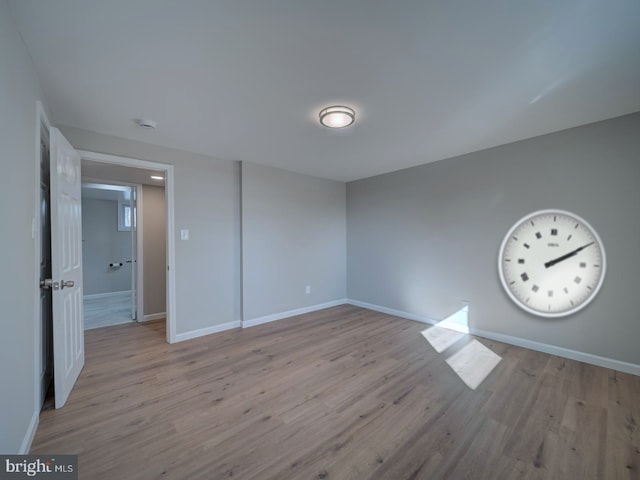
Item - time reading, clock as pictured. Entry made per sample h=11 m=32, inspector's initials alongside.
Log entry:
h=2 m=10
